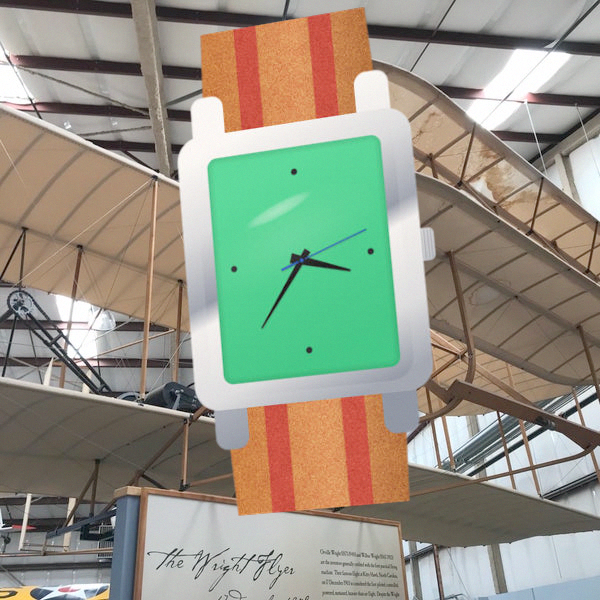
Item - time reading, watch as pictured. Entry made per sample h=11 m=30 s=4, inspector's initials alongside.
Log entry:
h=3 m=36 s=12
